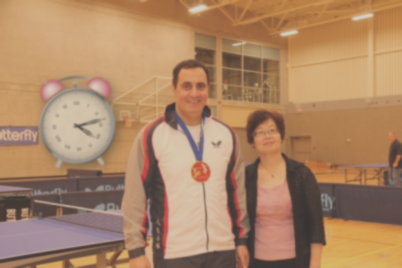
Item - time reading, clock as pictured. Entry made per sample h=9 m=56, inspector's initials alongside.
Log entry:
h=4 m=13
